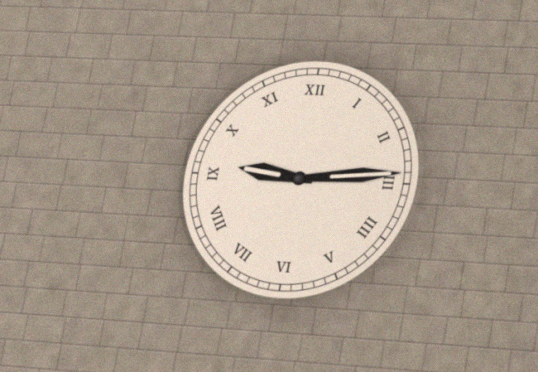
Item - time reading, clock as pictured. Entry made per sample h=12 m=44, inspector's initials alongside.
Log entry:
h=9 m=14
